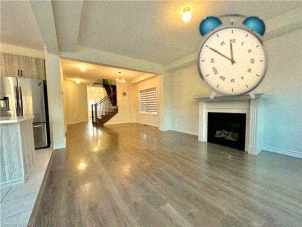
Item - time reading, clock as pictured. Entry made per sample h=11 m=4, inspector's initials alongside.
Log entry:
h=11 m=50
